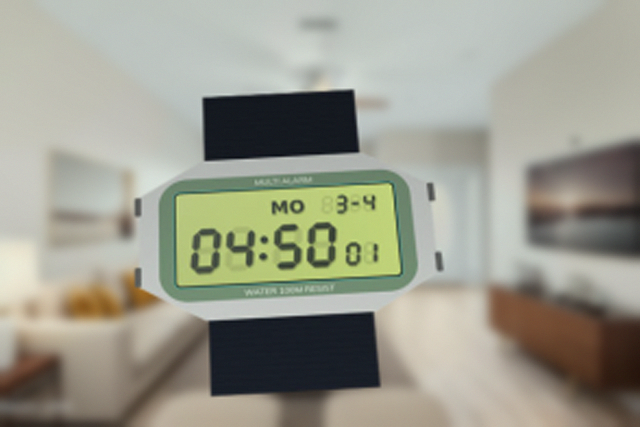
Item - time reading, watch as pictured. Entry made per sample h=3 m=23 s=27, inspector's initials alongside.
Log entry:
h=4 m=50 s=1
